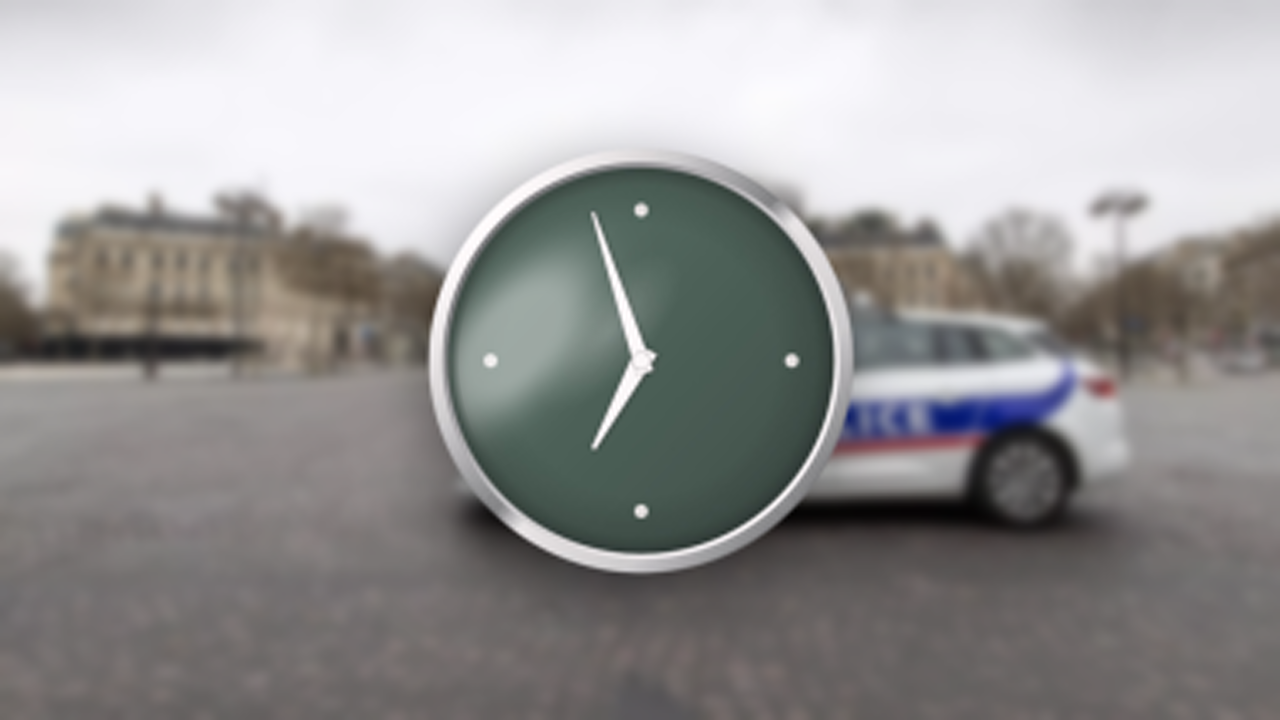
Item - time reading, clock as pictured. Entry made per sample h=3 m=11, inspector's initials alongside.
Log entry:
h=6 m=57
